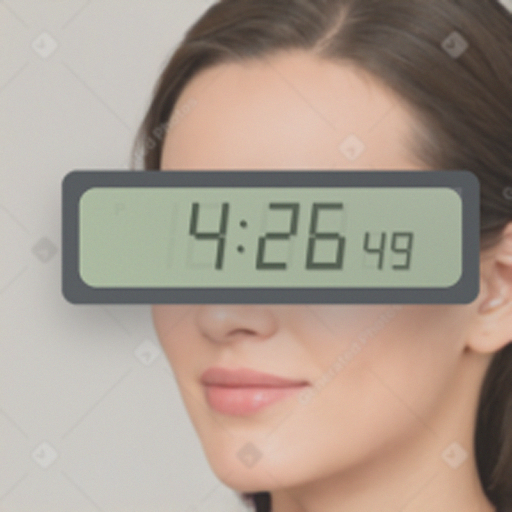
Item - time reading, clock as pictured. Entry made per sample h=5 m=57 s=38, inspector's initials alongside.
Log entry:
h=4 m=26 s=49
